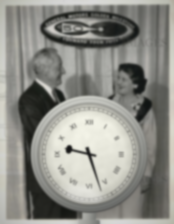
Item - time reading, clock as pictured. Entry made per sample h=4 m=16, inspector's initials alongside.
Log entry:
h=9 m=27
